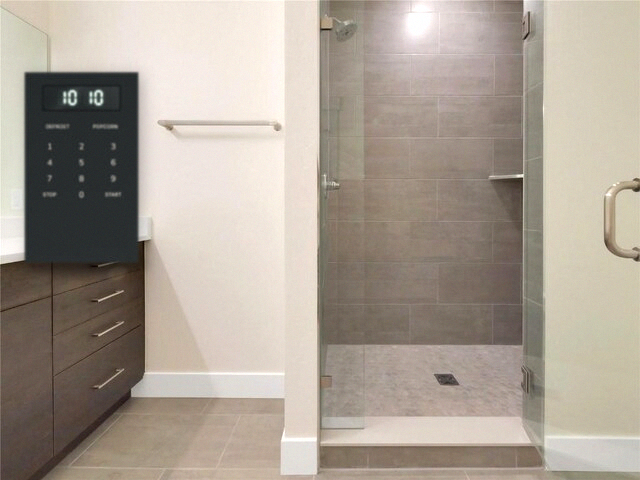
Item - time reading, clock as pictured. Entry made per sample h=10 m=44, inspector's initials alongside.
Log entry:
h=10 m=10
